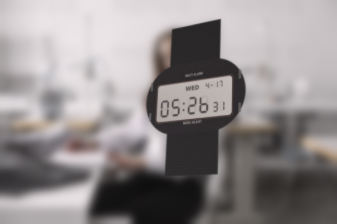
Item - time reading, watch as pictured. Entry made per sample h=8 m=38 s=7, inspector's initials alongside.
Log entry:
h=5 m=26 s=31
